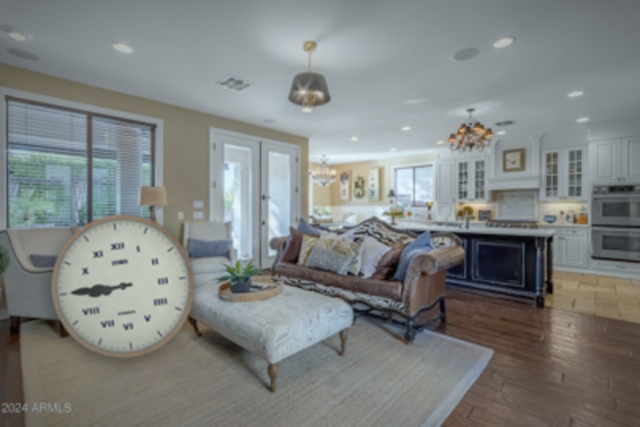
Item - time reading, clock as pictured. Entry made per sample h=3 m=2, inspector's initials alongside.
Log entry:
h=8 m=45
